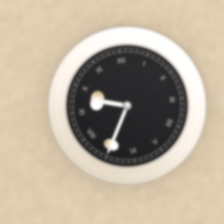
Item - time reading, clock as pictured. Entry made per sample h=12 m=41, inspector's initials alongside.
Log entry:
h=9 m=35
